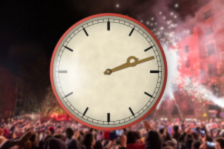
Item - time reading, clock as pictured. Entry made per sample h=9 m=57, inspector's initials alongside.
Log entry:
h=2 m=12
